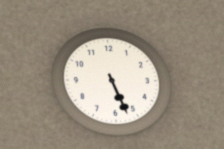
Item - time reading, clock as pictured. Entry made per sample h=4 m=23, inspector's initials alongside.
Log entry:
h=5 m=27
